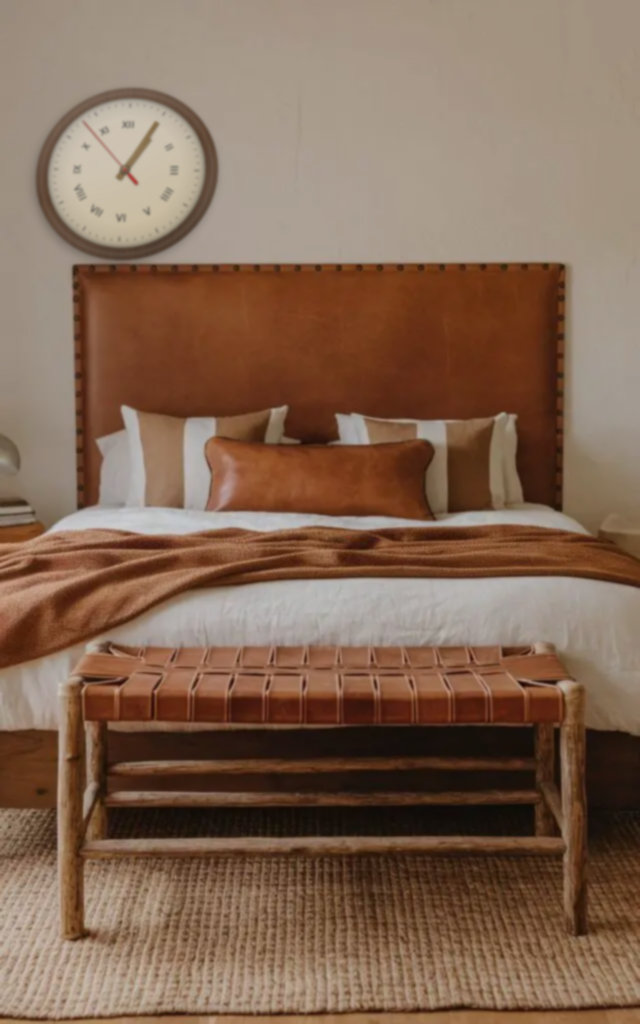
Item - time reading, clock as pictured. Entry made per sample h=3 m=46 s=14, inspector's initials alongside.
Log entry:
h=1 m=4 s=53
